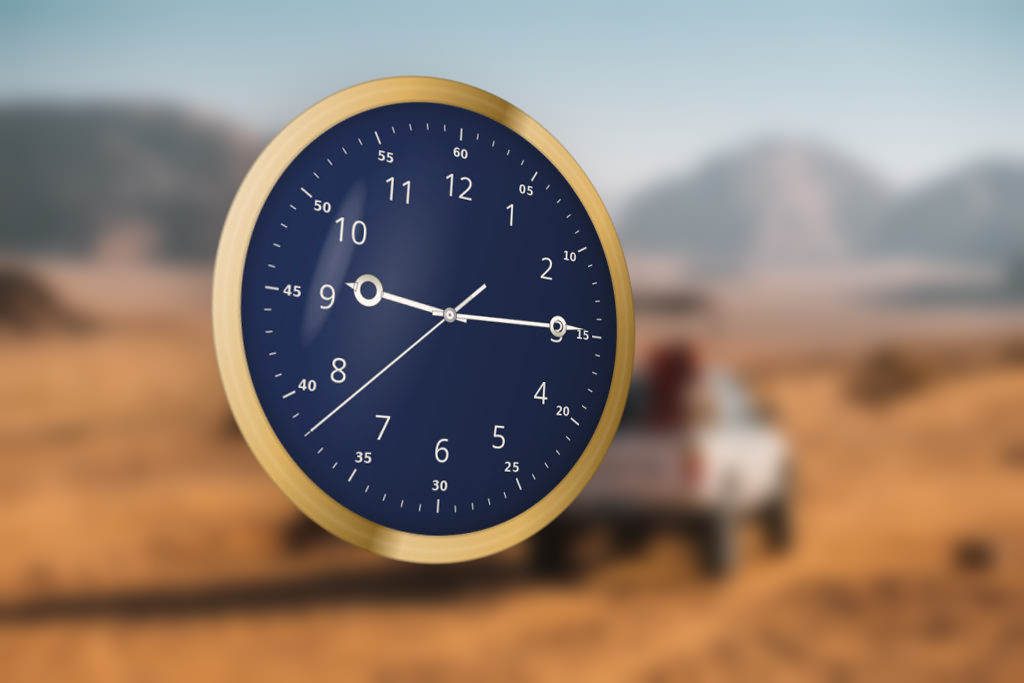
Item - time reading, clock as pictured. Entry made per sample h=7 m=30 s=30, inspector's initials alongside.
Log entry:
h=9 m=14 s=38
